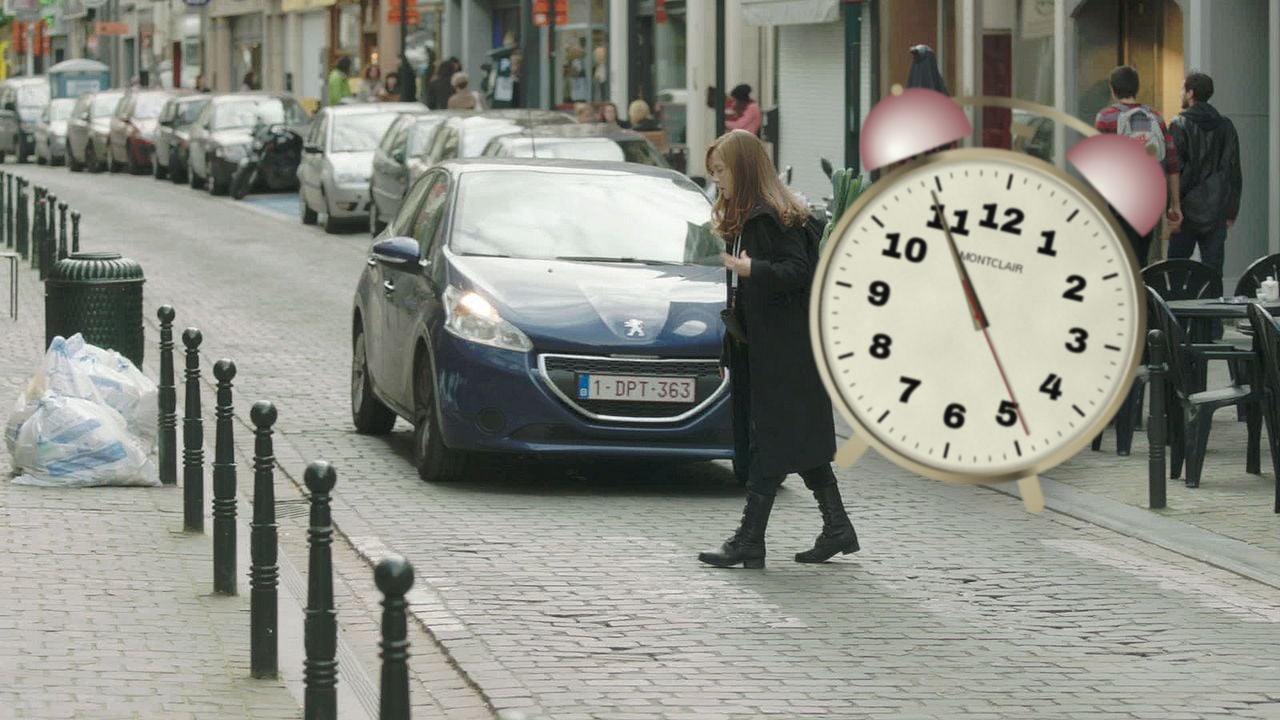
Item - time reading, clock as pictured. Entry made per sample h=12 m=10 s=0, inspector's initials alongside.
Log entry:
h=10 m=54 s=24
